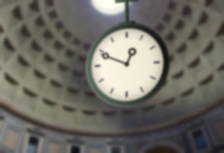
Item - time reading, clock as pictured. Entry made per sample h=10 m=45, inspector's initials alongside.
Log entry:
h=12 m=49
